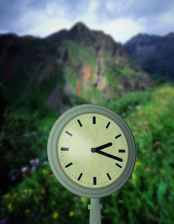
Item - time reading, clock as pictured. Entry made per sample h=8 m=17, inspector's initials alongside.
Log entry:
h=2 m=18
